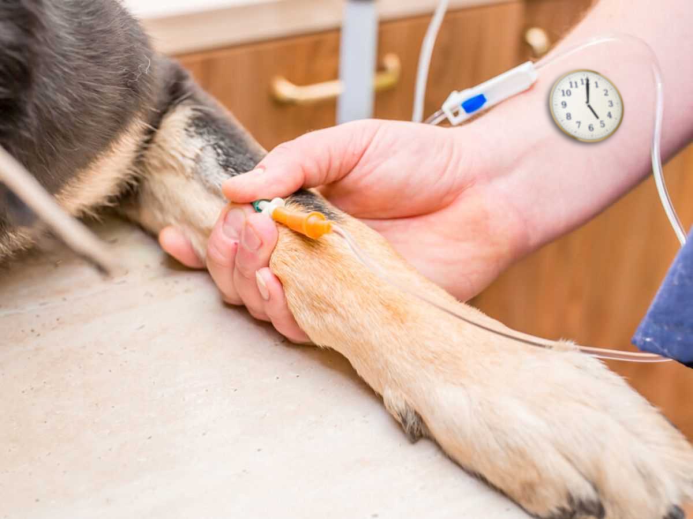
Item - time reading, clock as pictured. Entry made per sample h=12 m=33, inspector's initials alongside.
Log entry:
h=5 m=1
